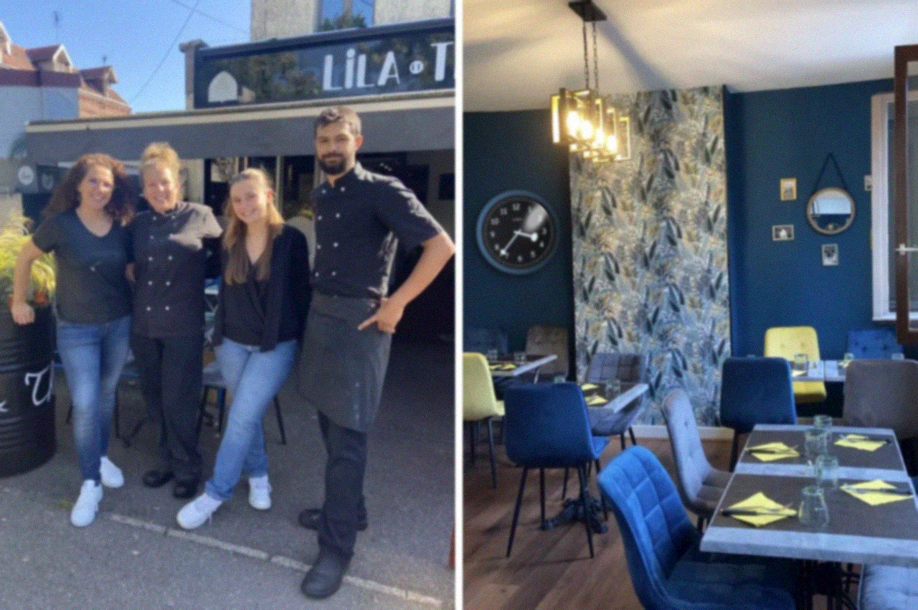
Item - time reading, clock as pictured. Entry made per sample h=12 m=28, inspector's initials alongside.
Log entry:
h=3 m=37
